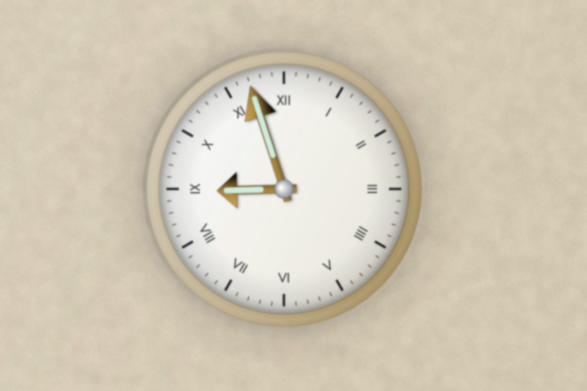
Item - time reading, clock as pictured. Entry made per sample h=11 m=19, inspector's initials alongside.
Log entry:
h=8 m=57
